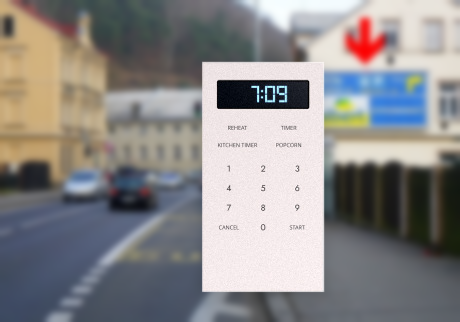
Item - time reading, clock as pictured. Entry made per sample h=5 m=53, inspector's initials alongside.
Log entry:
h=7 m=9
